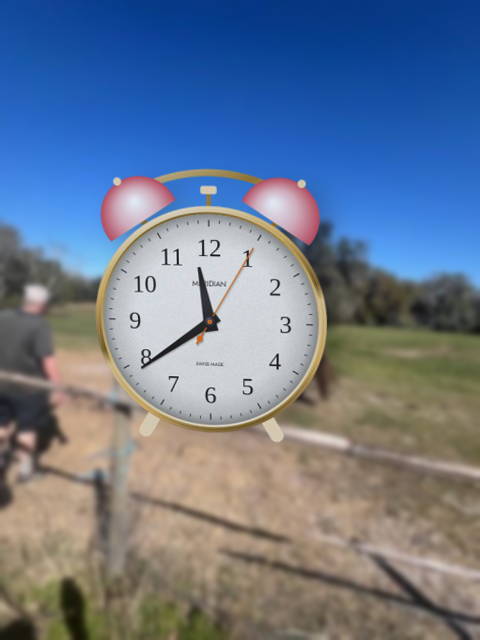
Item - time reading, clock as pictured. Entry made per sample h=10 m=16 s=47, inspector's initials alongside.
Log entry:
h=11 m=39 s=5
